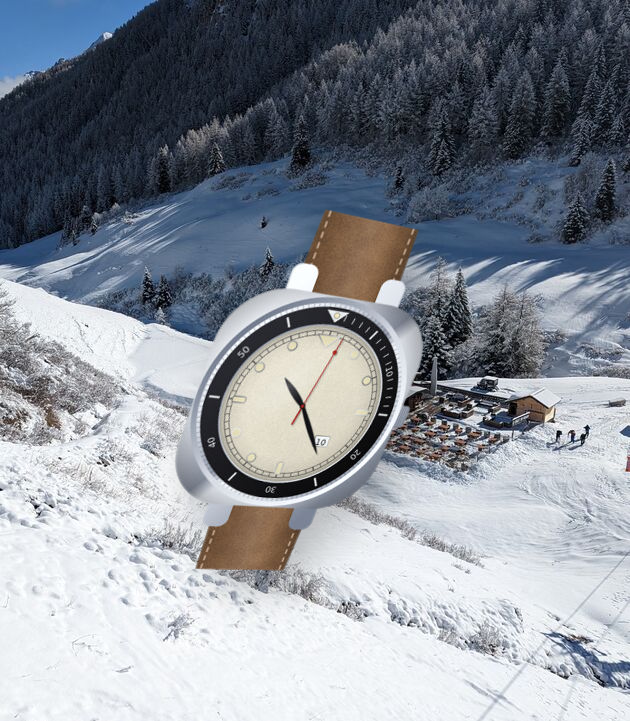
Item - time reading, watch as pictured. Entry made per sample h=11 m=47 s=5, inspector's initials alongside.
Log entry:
h=10 m=24 s=2
